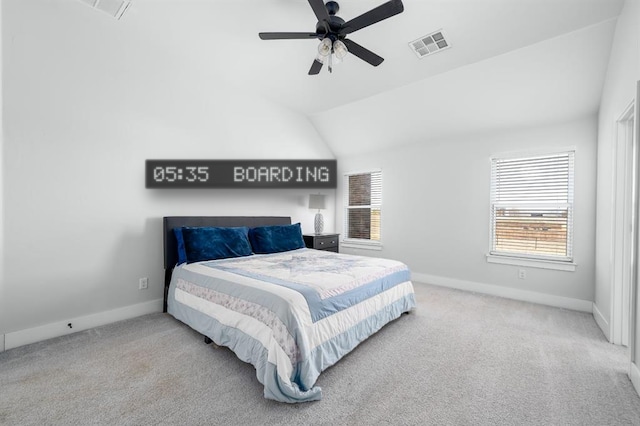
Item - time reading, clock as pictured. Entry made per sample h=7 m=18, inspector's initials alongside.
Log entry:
h=5 m=35
